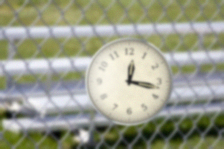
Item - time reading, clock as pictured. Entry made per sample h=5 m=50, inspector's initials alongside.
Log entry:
h=12 m=17
